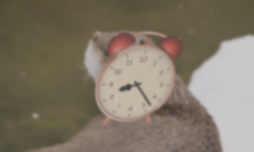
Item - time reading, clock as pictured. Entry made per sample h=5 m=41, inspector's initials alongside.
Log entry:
h=8 m=23
